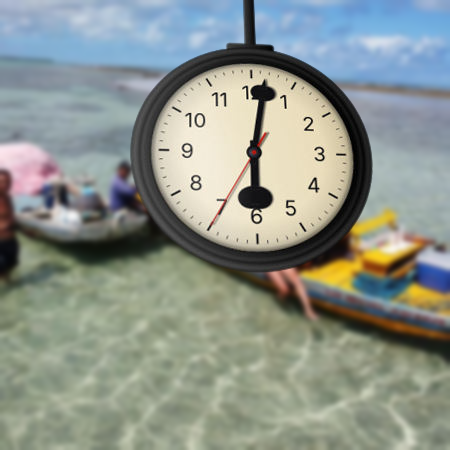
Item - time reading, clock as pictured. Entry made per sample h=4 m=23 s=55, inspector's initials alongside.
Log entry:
h=6 m=1 s=35
